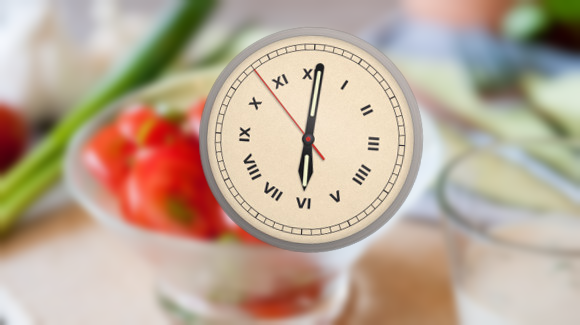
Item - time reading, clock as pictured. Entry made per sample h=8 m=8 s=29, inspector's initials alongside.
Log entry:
h=6 m=0 s=53
